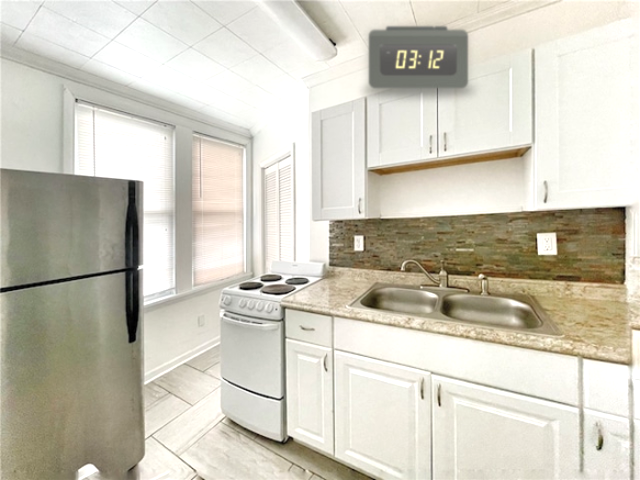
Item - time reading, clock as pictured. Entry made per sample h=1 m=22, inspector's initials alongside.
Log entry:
h=3 m=12
